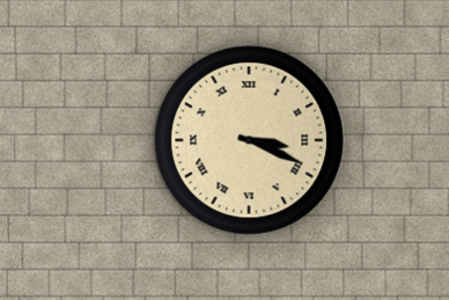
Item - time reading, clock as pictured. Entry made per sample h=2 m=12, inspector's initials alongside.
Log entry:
h=3 m=19
